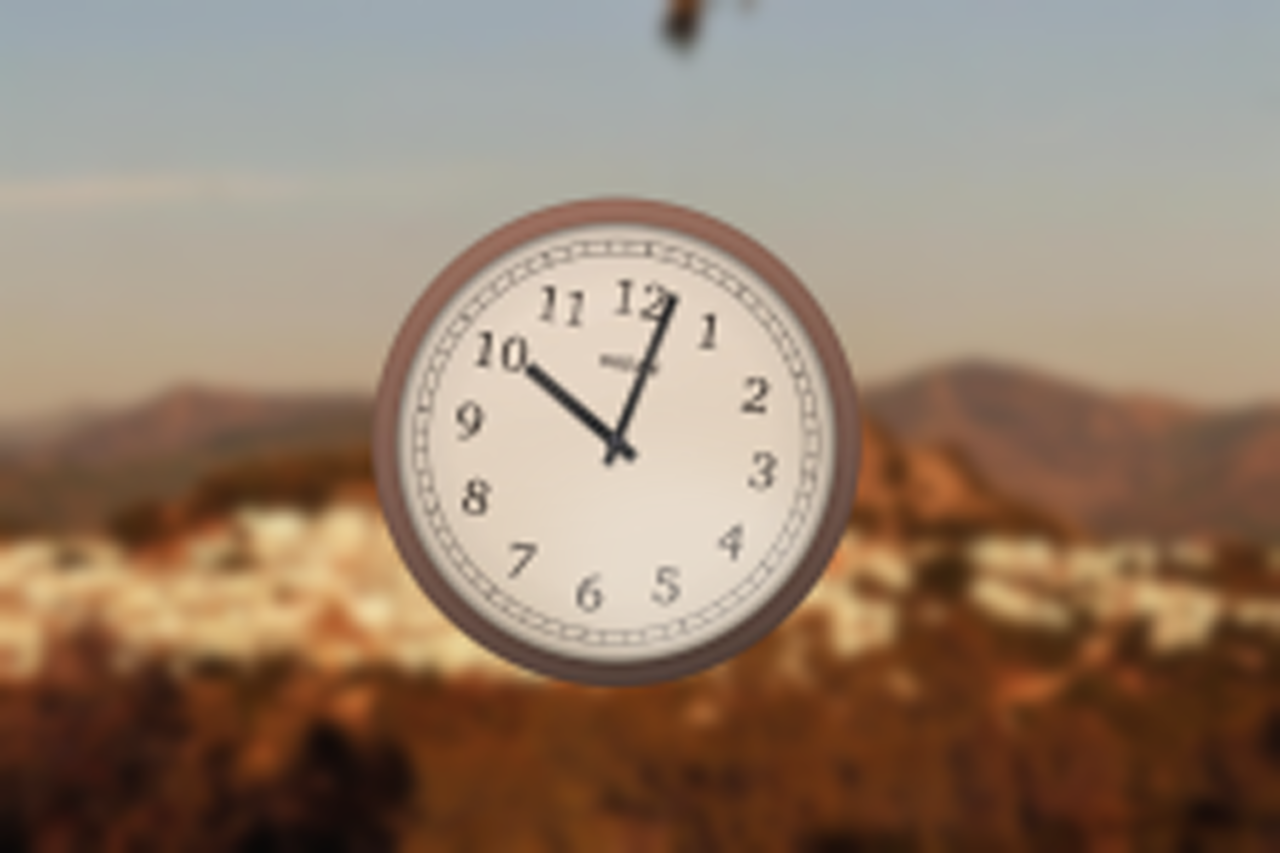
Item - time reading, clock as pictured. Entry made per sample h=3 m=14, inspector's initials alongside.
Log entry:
h=10 m=2
